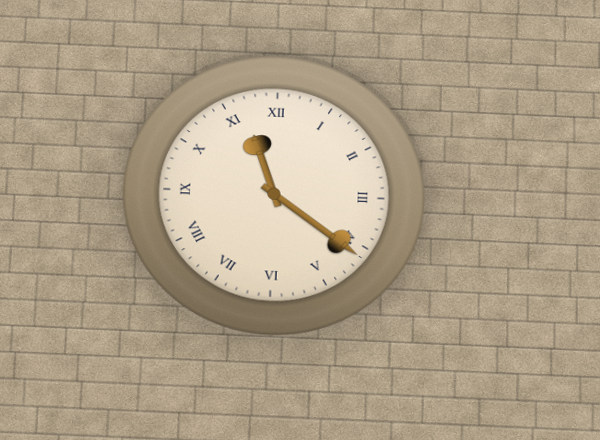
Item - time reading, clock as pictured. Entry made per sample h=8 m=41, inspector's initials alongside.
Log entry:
h=11 m=21
